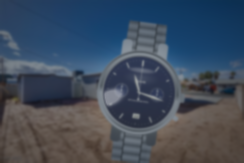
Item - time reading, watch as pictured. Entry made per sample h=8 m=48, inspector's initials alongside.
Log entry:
h=11 m=17
